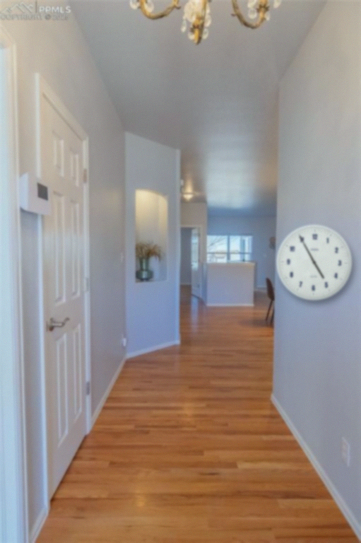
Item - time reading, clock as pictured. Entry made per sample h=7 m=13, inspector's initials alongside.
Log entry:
h=4 m=55
